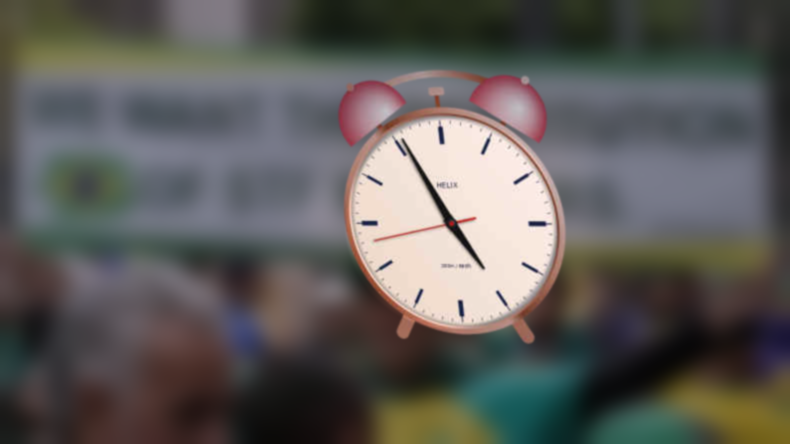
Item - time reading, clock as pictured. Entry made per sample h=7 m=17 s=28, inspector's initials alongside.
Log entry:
h=4 m=55 s=43
